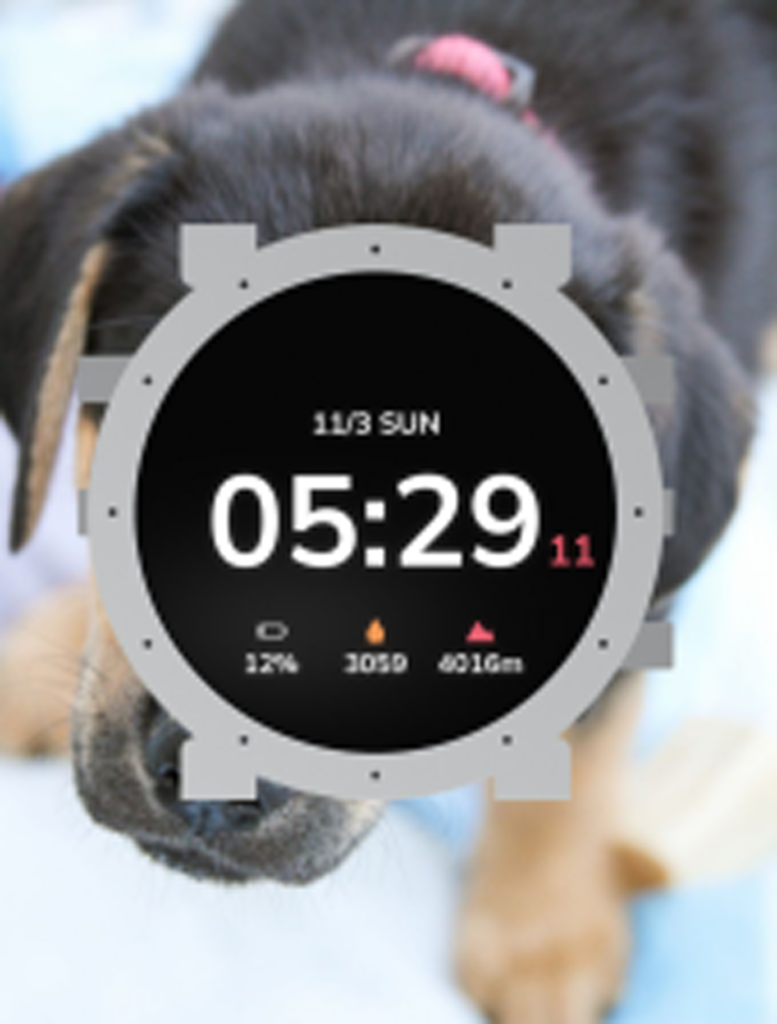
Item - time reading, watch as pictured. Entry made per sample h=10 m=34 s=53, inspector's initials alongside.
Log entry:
h=5 m=29 s=11
